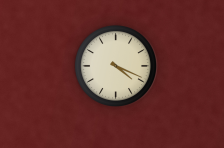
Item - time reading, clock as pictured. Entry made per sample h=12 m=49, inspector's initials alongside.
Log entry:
h=4 m=19
